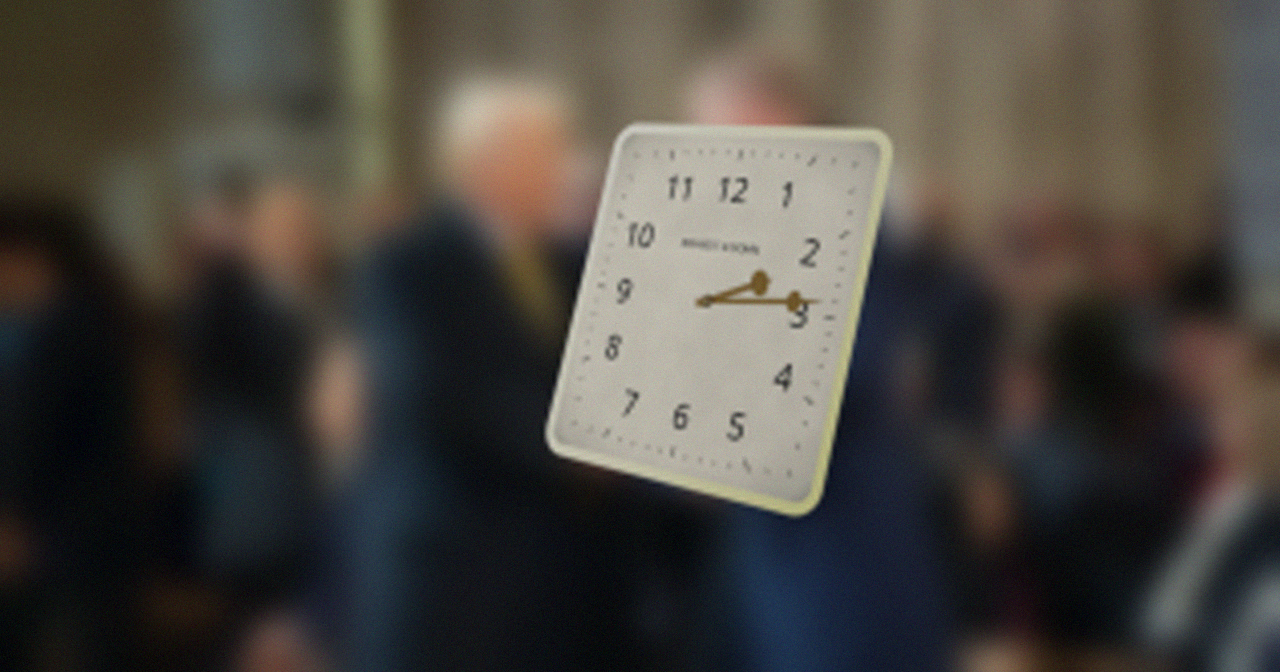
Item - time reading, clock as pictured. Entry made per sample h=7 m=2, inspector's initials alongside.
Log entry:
h=2 m=14
